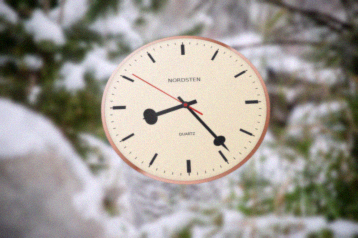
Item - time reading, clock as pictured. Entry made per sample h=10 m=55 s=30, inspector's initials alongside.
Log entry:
h=8 m=23 s=51
